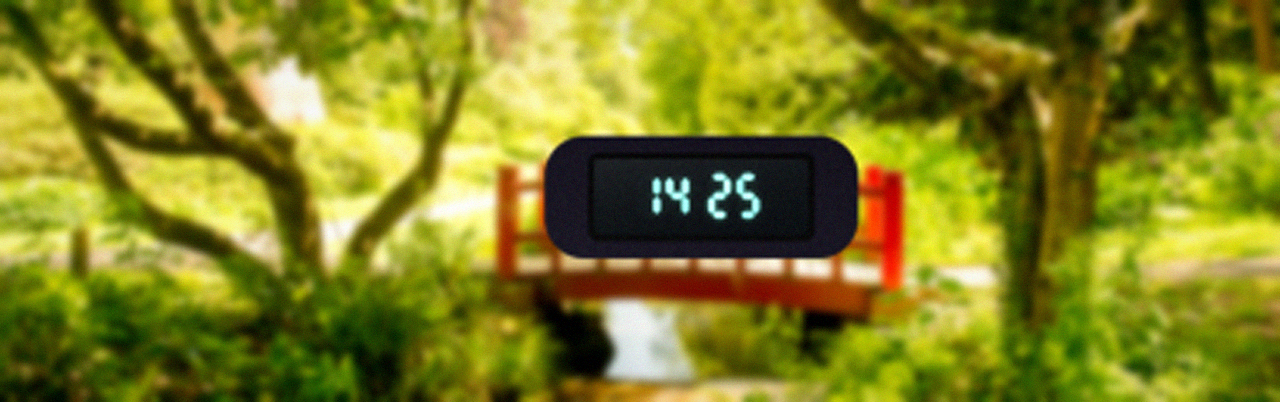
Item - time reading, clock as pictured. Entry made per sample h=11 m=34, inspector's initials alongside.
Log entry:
h=14 m=25
